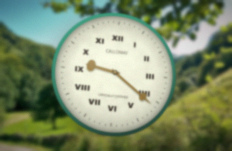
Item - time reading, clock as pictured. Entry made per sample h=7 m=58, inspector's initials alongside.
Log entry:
h=9 m=21
